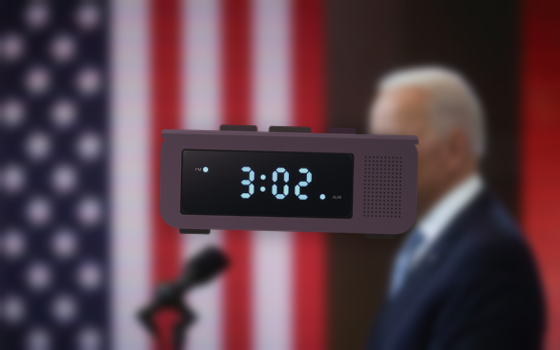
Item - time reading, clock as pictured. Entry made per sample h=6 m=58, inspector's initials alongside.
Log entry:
h=3 m=2
